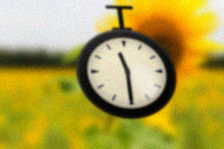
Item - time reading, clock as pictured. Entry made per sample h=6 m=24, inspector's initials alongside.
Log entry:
h=11 m=30
